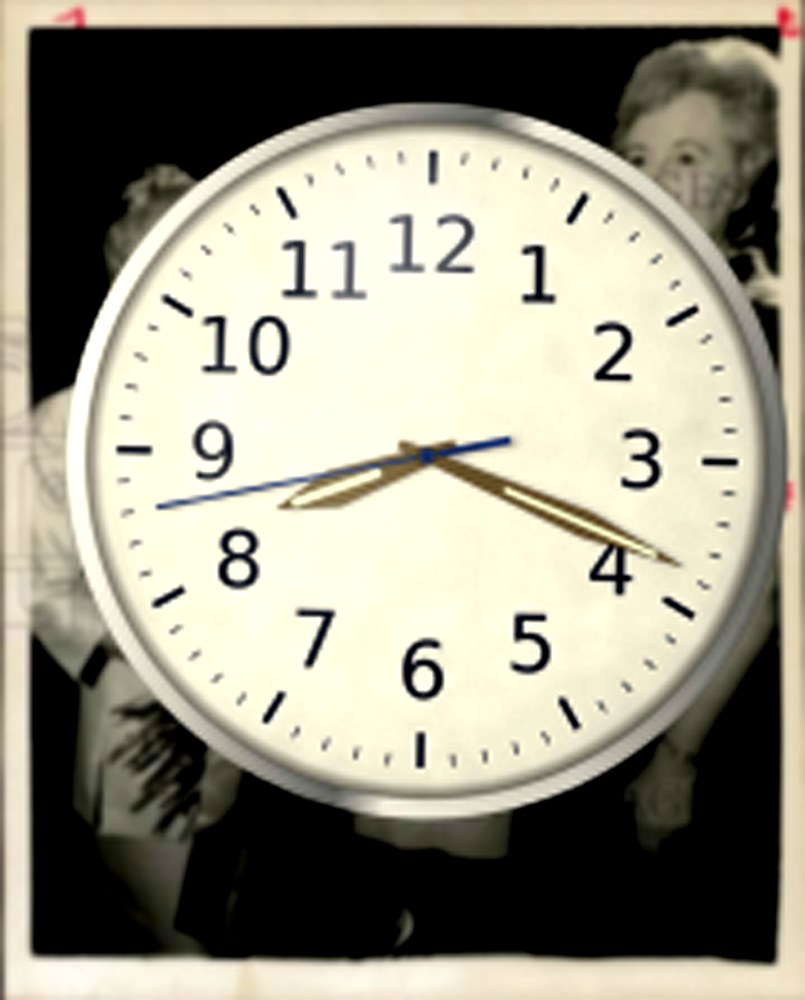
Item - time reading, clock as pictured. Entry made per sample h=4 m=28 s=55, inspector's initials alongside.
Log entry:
h=8 m=18 s=43
